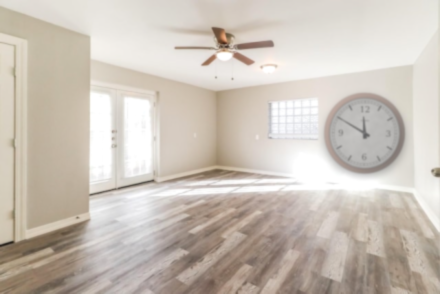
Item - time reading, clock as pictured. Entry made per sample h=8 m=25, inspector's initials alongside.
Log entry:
h=11 m=50
